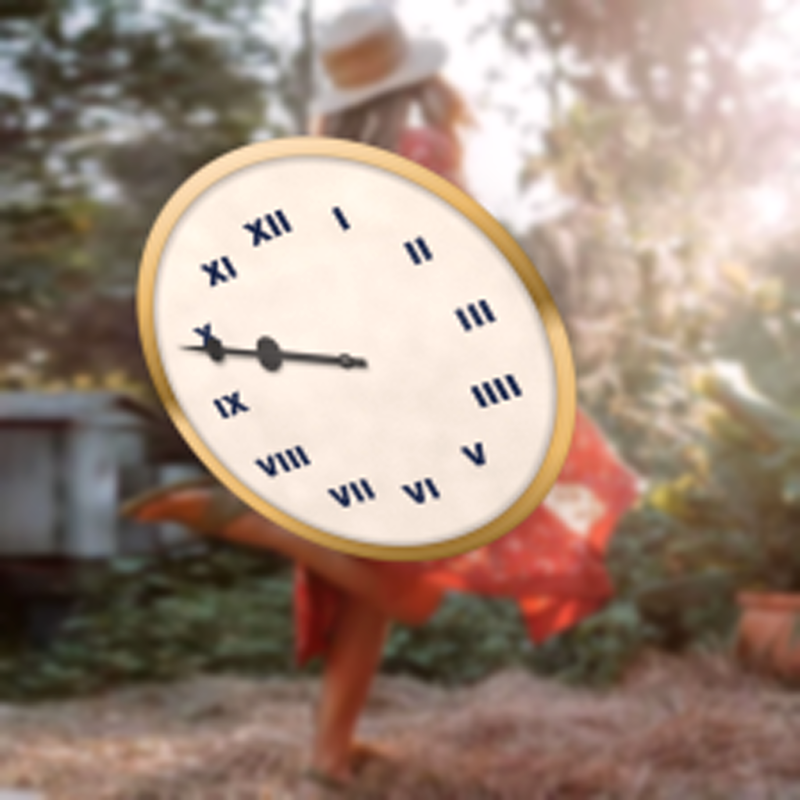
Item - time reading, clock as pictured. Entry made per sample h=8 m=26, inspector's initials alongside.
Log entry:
h=9 m=49
